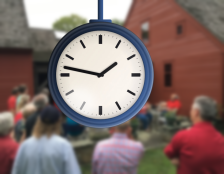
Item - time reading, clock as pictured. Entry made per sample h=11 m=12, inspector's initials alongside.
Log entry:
h=1 m=47
